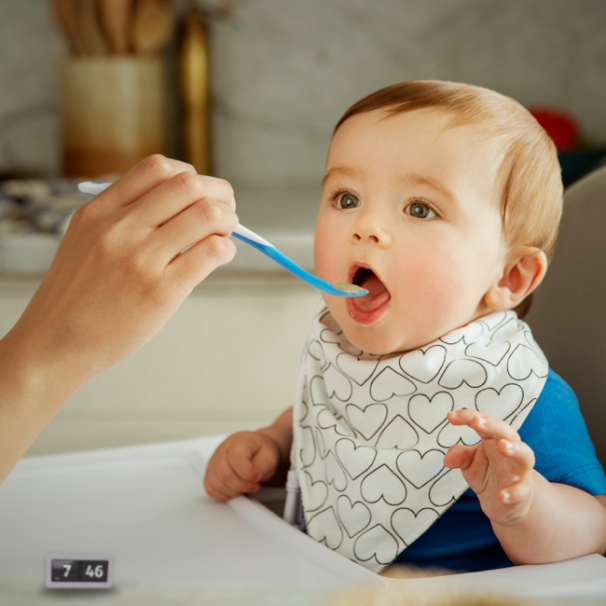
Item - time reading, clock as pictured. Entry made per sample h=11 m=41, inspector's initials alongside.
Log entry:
h=7 m=46
